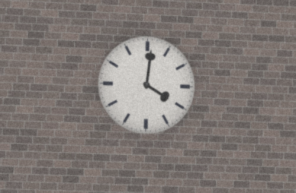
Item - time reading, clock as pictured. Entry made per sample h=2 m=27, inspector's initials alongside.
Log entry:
h=4 m=1
